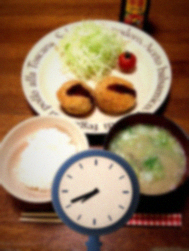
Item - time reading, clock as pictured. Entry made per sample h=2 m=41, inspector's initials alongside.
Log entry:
h=7 m=41
